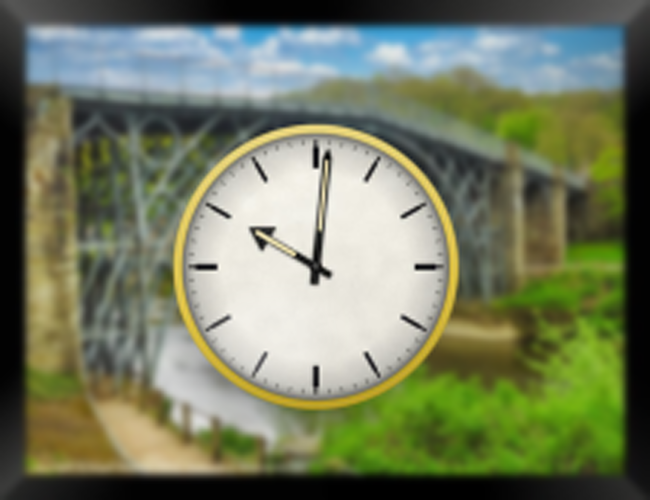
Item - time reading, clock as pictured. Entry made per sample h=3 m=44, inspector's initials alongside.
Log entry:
h=10 m=1
